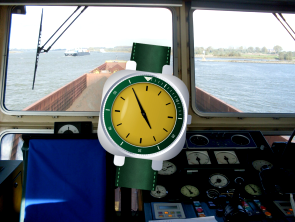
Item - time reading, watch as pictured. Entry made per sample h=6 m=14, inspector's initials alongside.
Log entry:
h=4 m=55
